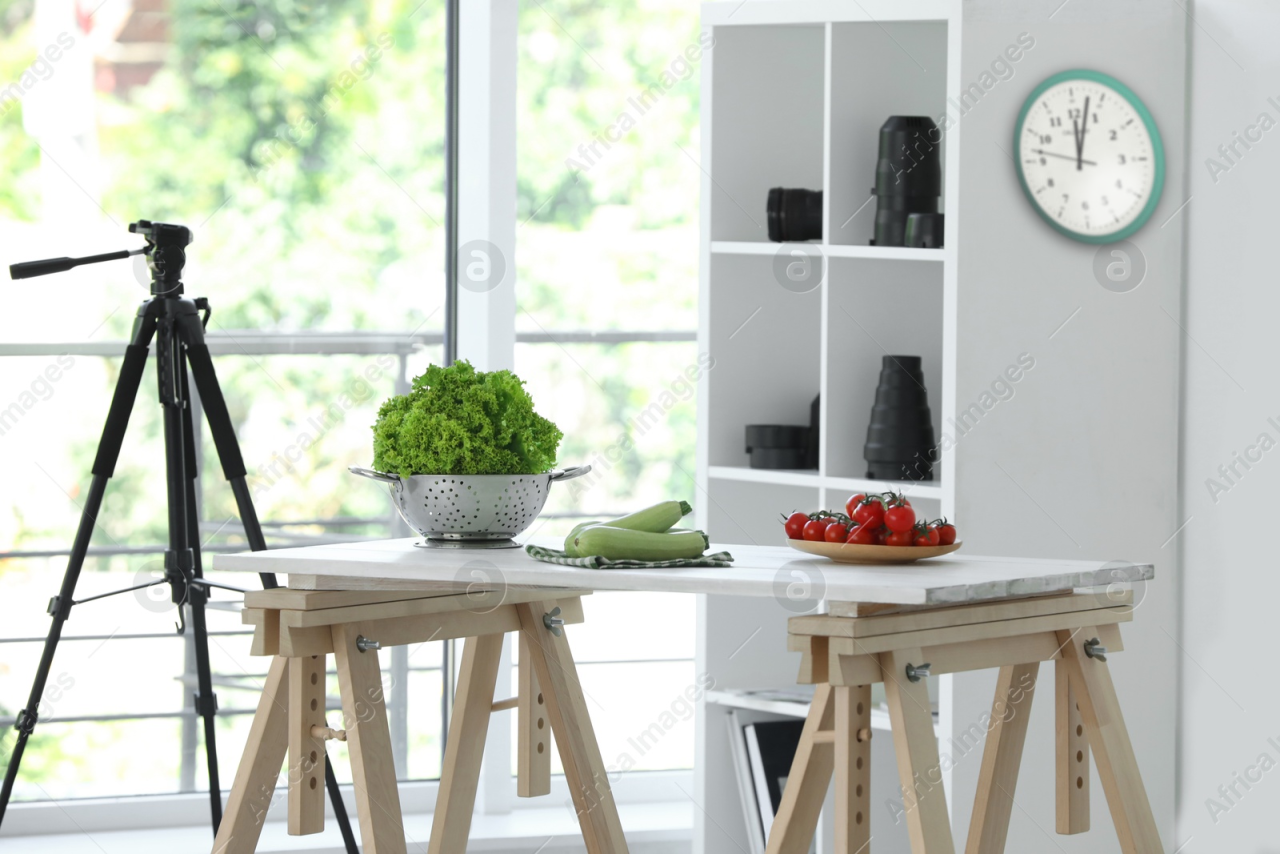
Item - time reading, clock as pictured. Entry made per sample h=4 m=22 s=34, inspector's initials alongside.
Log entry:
h=12 m=2 s=47
